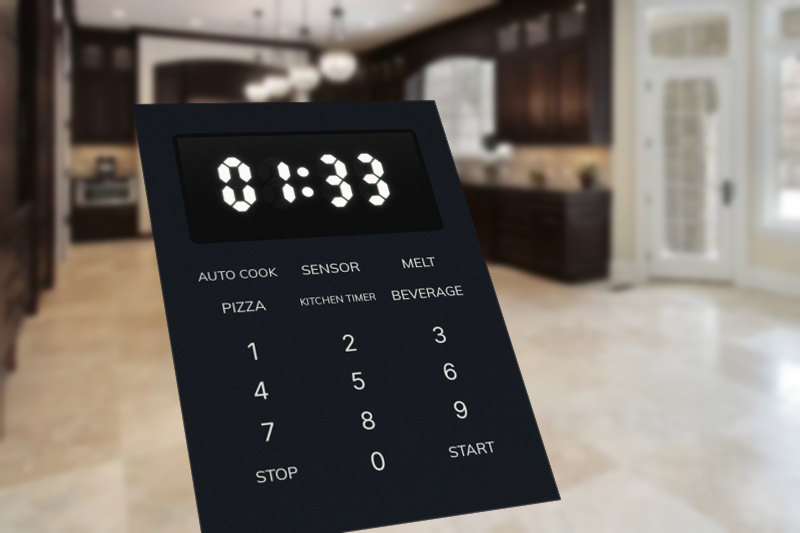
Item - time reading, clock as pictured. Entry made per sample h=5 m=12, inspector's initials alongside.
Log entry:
h=1 m=33
